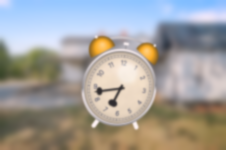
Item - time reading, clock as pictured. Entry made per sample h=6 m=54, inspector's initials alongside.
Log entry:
h=6 m=43
